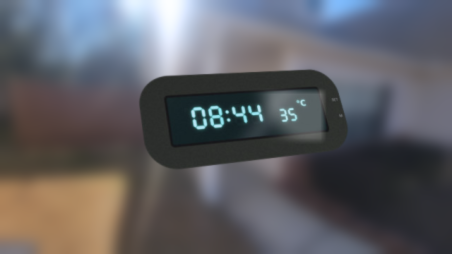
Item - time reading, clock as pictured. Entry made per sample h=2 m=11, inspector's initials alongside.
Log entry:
h=8 m=44
